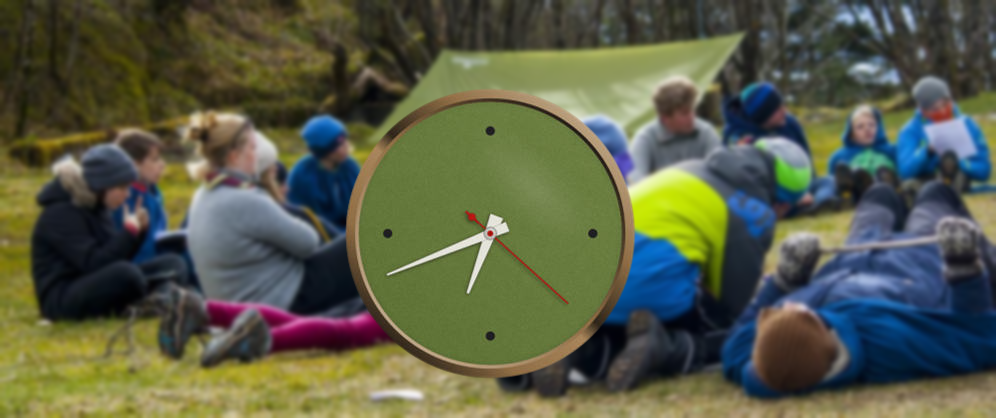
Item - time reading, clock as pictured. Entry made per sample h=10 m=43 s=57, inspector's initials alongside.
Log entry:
h=6 m=41 s=22
